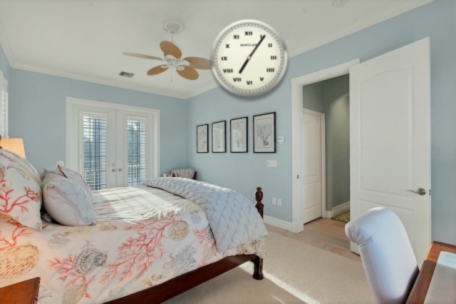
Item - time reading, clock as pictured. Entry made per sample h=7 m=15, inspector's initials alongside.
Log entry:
h=7 m=6
